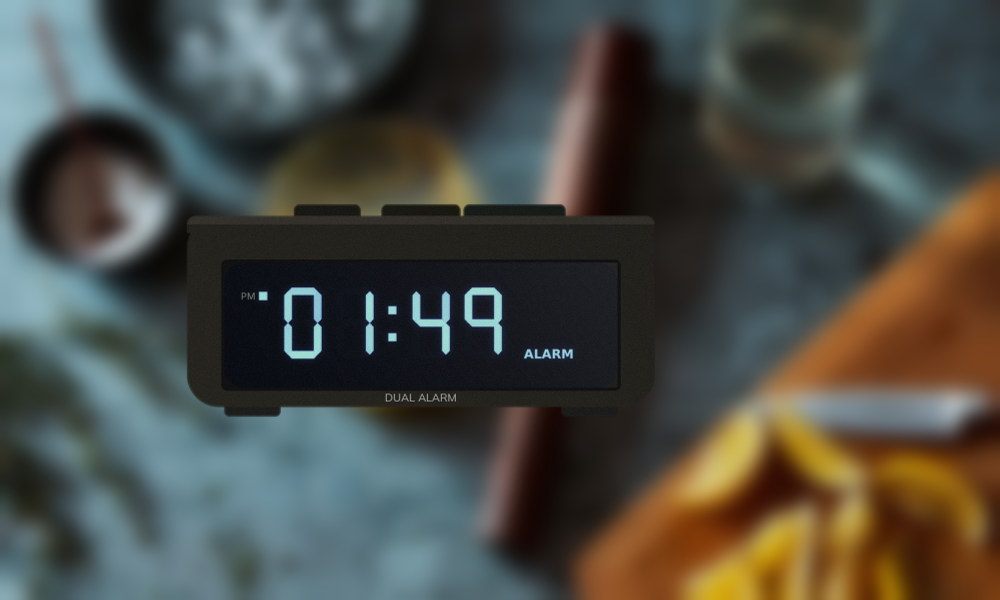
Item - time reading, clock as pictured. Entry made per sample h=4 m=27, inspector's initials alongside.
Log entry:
h=1 m=49
